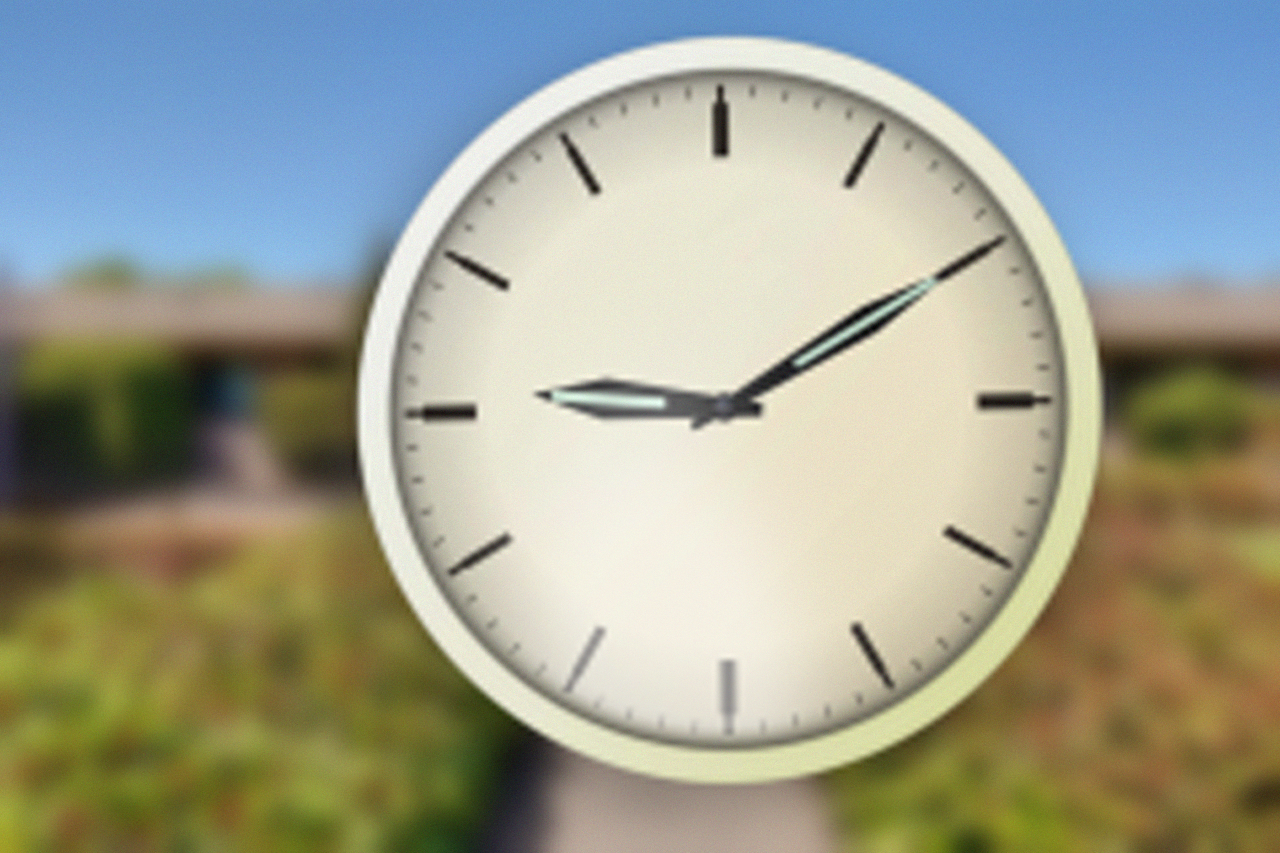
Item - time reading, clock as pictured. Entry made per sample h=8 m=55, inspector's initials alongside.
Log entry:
h=9 m=10
